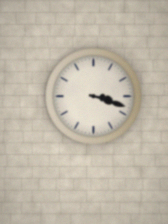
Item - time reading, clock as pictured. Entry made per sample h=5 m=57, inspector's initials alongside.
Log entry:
h=3 m=18
